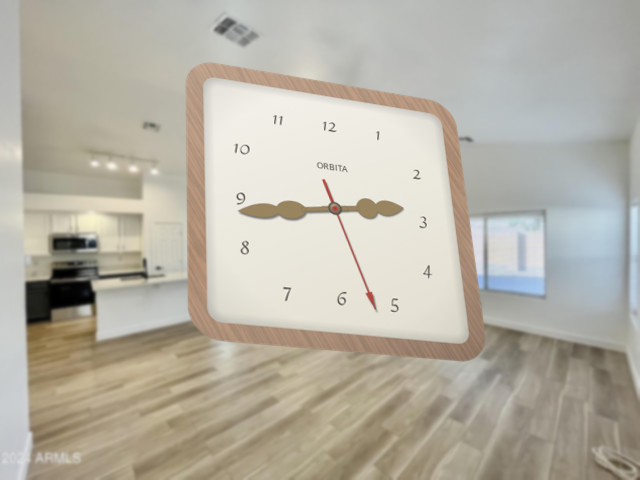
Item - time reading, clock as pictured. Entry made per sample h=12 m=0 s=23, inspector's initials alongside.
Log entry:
h=2 m=43 s=27
